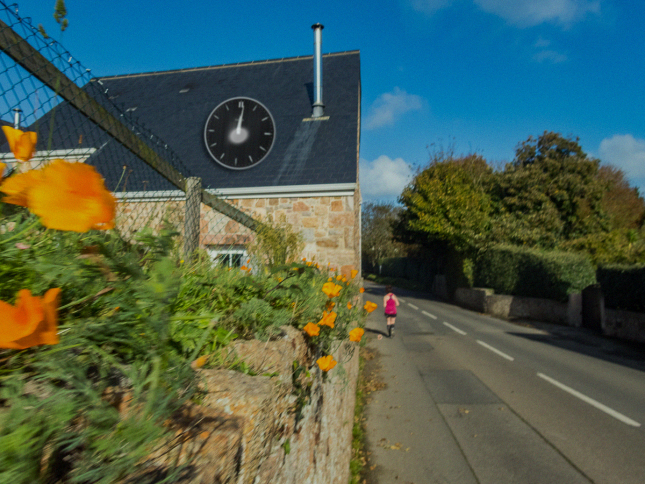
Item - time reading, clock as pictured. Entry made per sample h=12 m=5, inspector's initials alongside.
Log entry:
h=12 m=1
